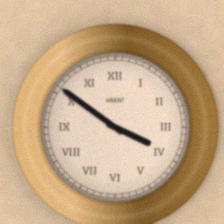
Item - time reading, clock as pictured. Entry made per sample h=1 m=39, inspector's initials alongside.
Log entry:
h=3 m=51
